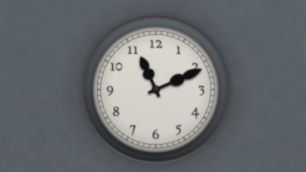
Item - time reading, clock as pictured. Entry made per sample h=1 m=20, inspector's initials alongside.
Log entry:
h=11 m=11
